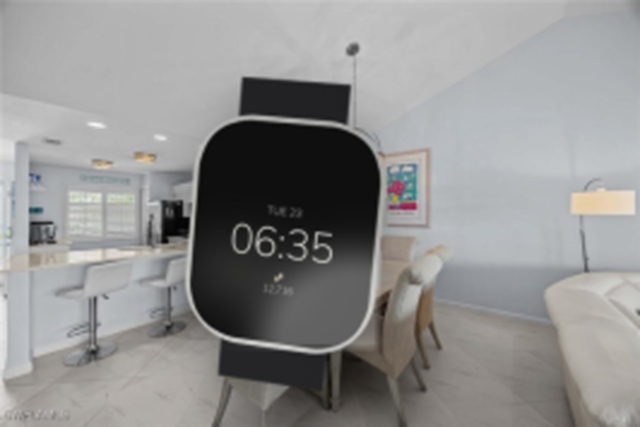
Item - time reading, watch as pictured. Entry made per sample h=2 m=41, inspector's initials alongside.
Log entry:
h=6 m=35
